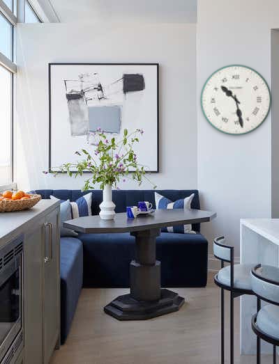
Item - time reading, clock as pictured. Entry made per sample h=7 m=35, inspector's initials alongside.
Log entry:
h=10 m=28
